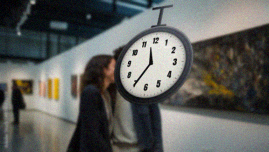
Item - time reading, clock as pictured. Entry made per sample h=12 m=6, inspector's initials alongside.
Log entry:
h=11 m=35
